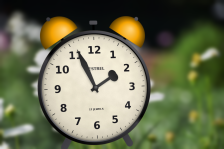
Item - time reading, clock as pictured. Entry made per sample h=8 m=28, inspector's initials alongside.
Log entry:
h=1 m=56
